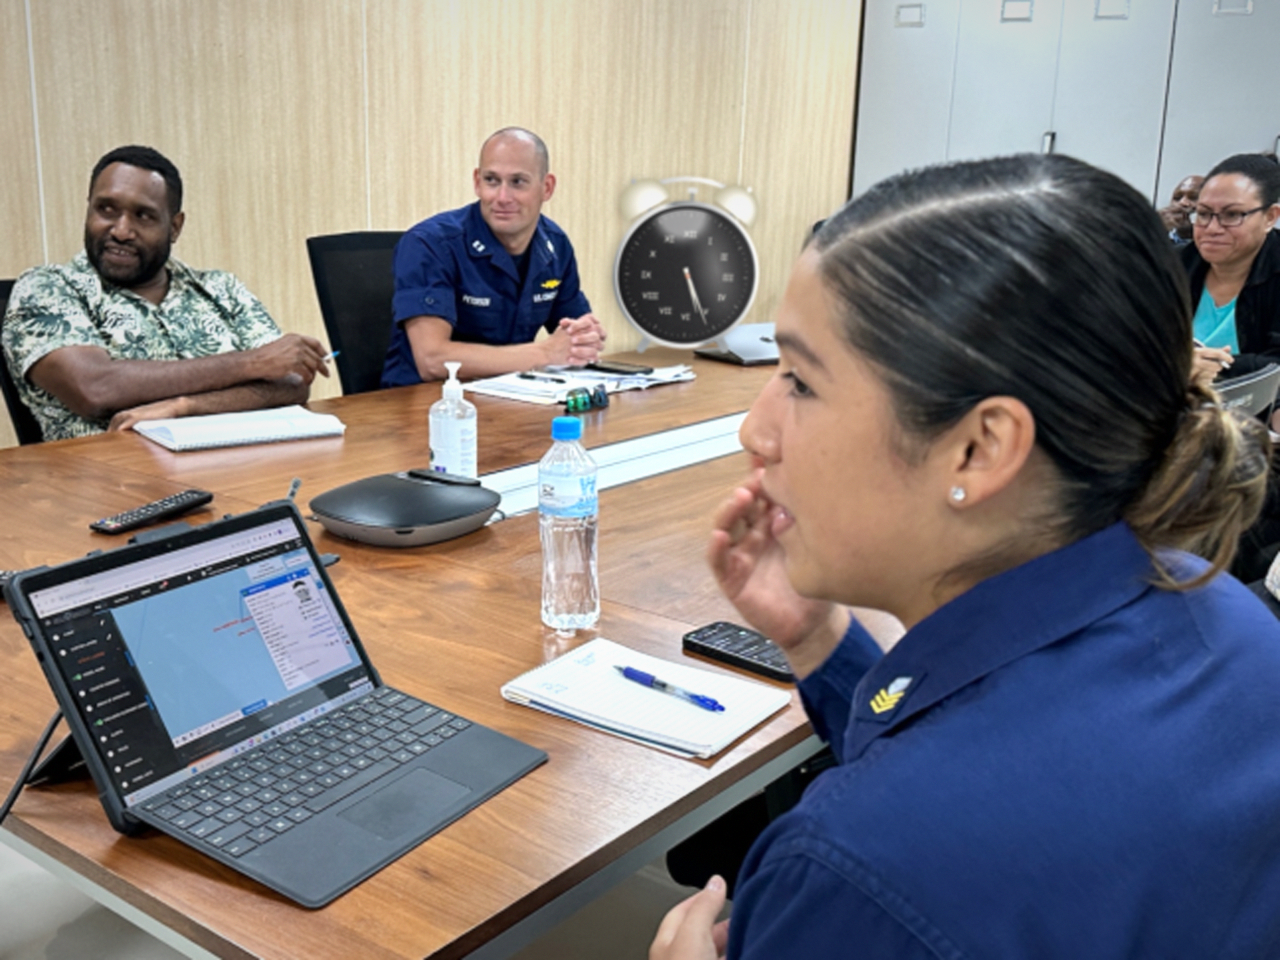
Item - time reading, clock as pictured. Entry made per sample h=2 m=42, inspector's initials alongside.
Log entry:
h=5 m=26
